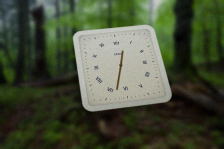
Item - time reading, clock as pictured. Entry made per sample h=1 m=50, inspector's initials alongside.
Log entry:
h=12 m=33
